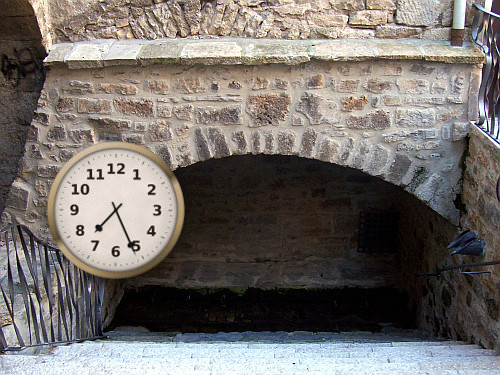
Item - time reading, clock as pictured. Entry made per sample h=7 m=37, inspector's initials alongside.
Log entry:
h=7 m=26
